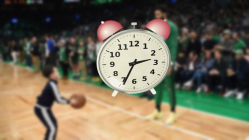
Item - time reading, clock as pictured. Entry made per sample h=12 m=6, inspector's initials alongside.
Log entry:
h=2 m=34
